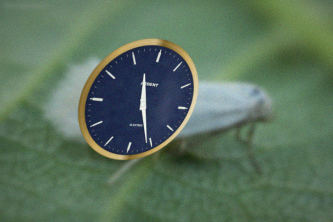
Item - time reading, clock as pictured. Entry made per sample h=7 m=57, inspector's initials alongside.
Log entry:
h=11 m=26
